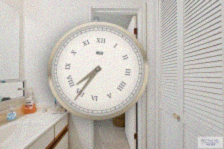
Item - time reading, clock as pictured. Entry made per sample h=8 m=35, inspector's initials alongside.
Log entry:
h=7 m=35
